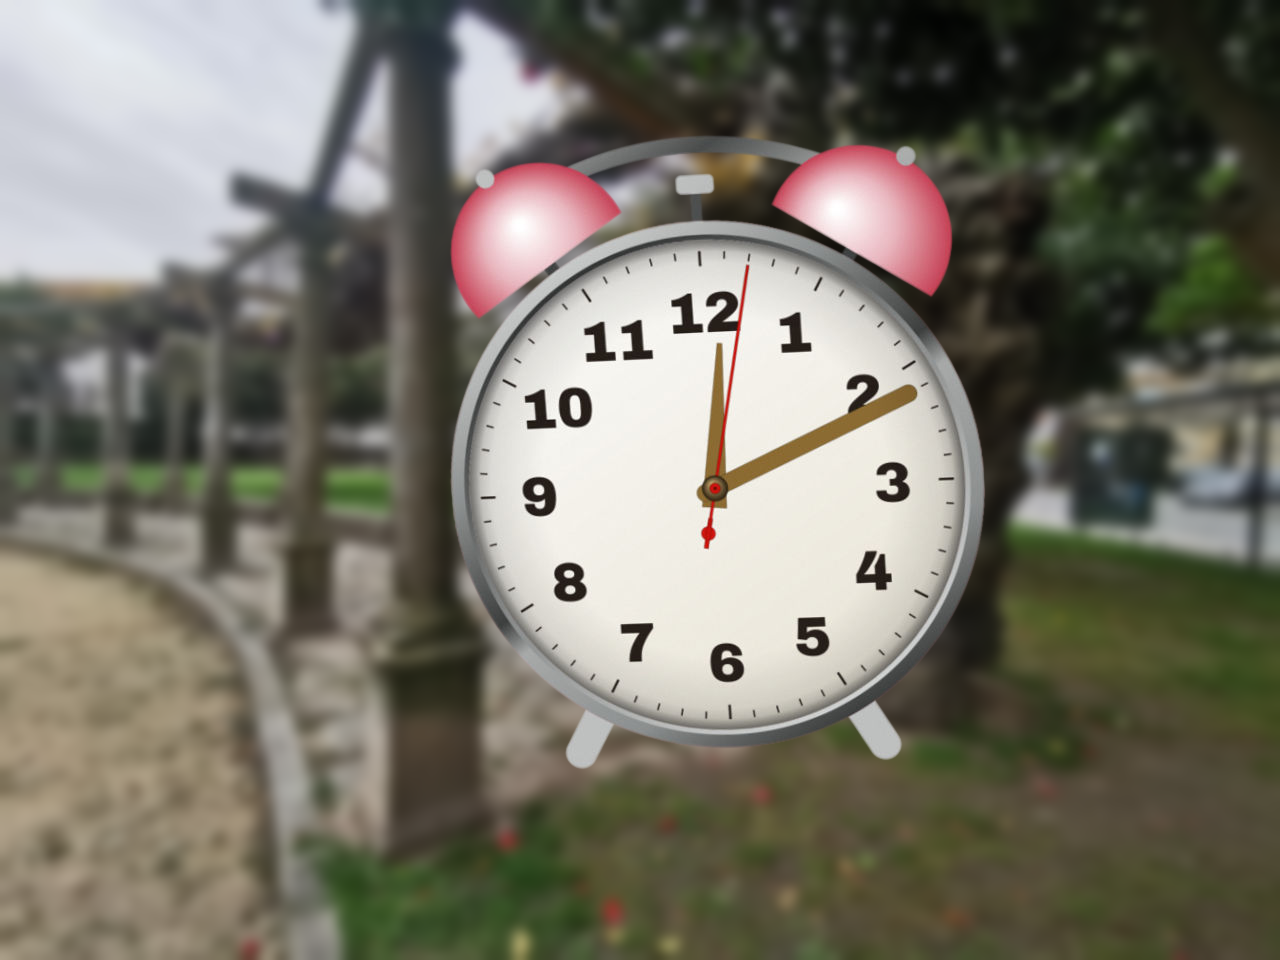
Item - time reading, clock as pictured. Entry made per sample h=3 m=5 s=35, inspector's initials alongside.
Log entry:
h=12 m=11 s=2
